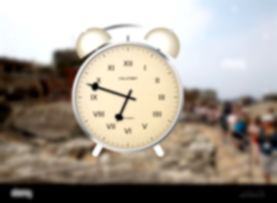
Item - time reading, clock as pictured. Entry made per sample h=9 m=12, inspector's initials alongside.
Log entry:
h=6 m=48
